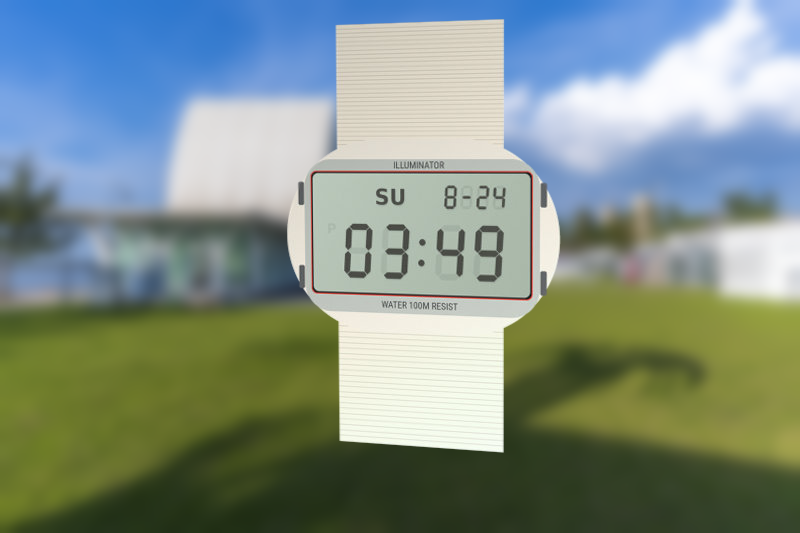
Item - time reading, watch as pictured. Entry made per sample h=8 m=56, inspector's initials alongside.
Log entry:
h=3 m=49
